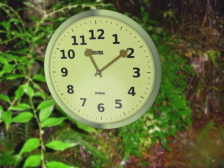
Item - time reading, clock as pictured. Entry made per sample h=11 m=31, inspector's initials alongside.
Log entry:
h=11 m=9
